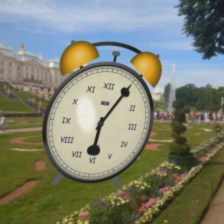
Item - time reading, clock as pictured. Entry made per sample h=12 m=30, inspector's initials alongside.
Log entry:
h=6 m=5
